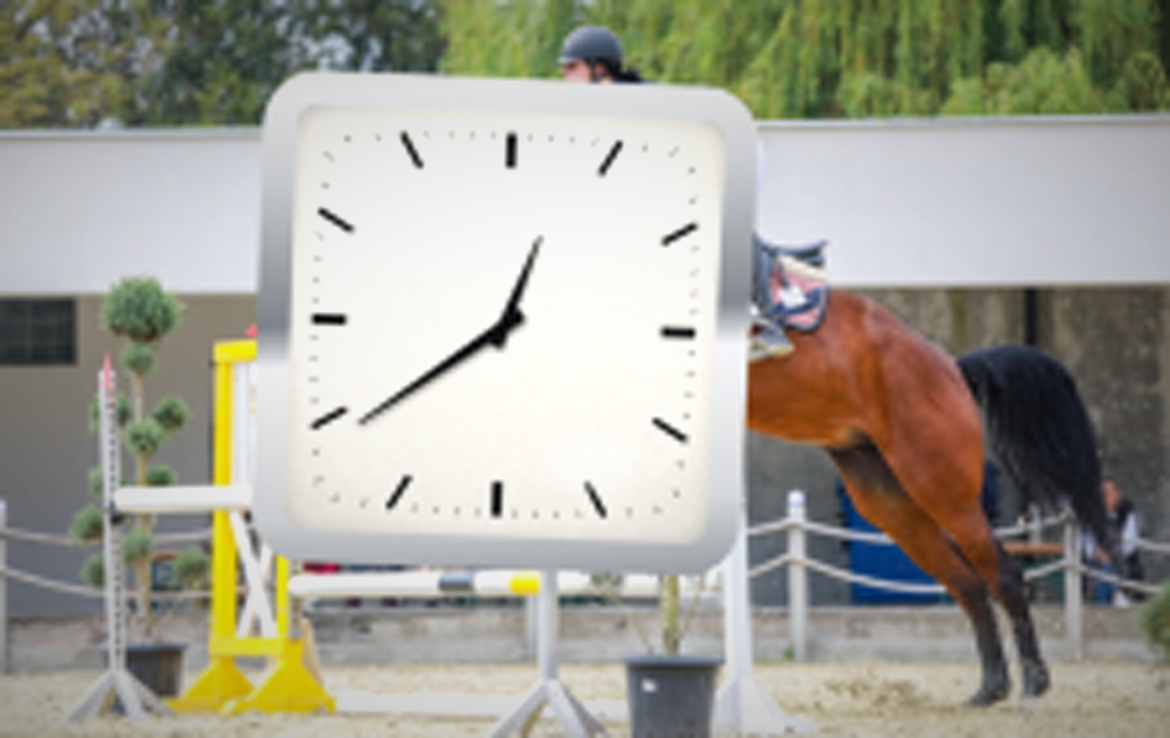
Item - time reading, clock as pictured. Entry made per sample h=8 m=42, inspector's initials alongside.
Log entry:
h=12 m=39
